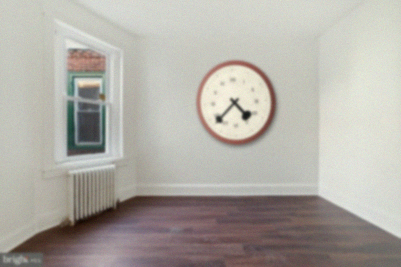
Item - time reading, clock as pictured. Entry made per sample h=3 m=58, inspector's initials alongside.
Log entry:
h=4 m=38
